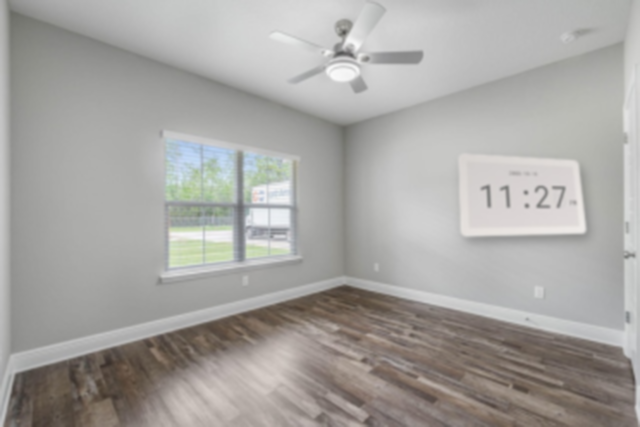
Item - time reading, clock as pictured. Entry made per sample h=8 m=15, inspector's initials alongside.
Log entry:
h=11 m=27
